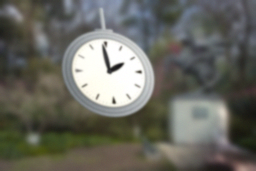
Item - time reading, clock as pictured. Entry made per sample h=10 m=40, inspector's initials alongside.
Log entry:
h=1 m=59
